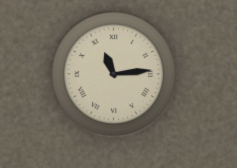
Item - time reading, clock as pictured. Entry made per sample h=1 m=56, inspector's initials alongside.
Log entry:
h=11 m=14
